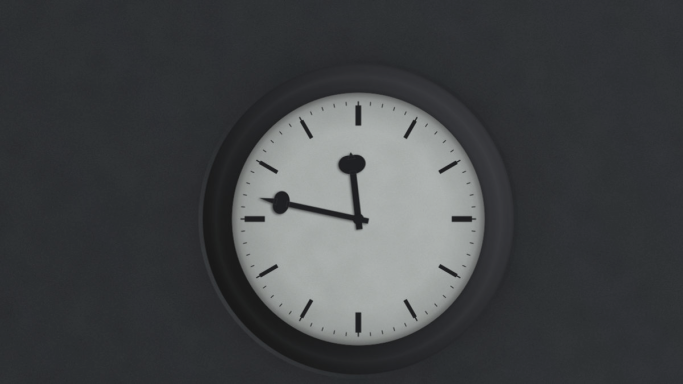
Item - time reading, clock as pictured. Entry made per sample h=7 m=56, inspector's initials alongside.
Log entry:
h=11 m=47
